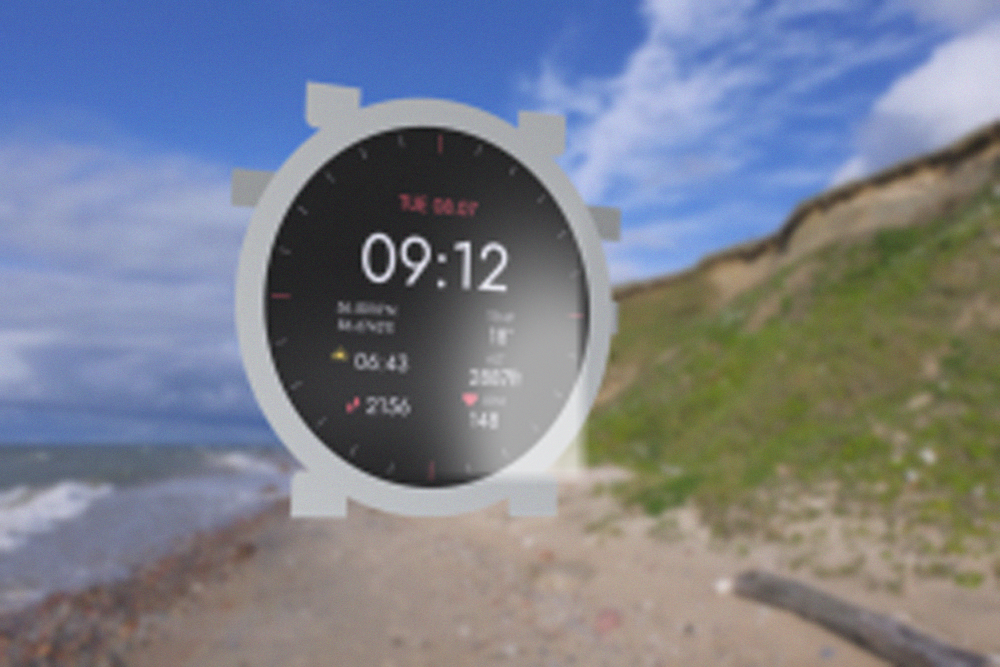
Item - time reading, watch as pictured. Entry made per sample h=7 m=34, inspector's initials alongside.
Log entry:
h=9 m=12
